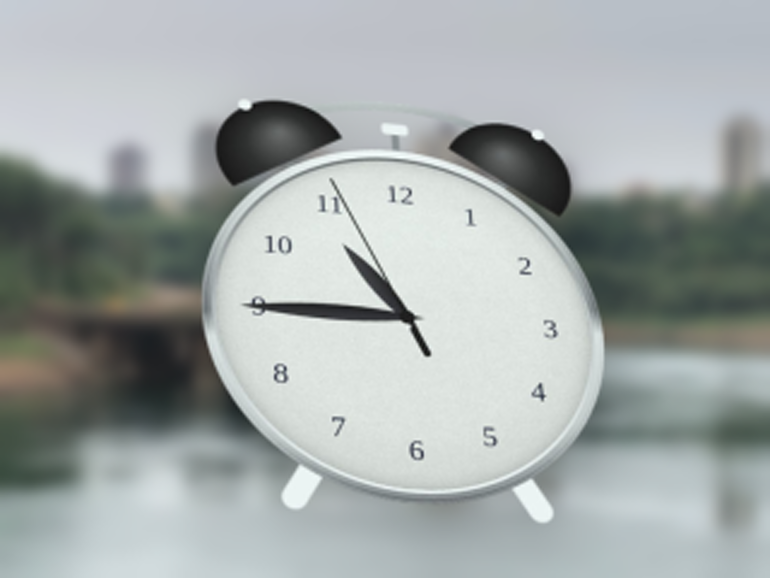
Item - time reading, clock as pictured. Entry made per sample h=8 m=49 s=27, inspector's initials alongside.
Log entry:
h=10 m=44 s=56
